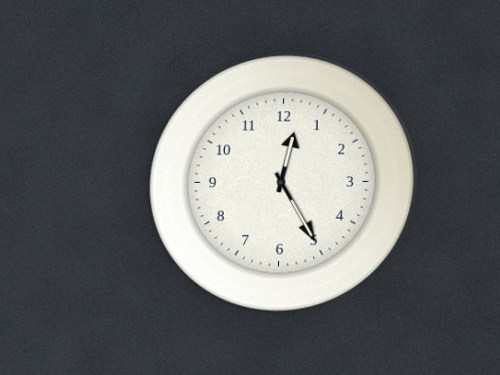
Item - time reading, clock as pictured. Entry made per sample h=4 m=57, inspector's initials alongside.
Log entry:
h=12 m=25
